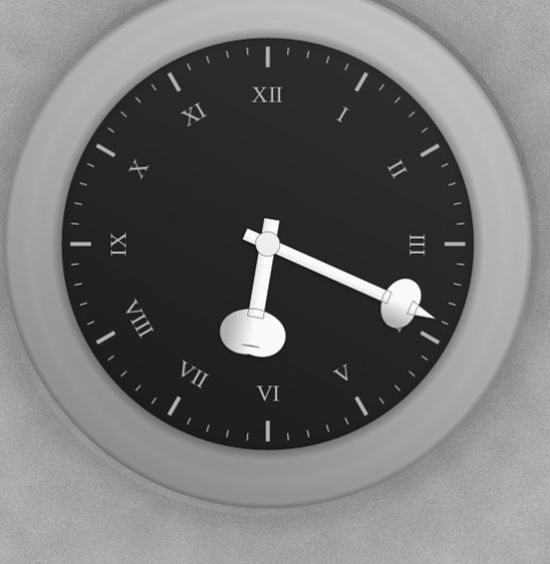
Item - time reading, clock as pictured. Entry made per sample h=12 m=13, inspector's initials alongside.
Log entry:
h=6 m=19
